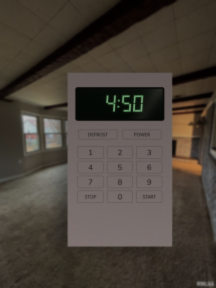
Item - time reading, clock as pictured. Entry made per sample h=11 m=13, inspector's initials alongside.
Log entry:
h=4 m=50
